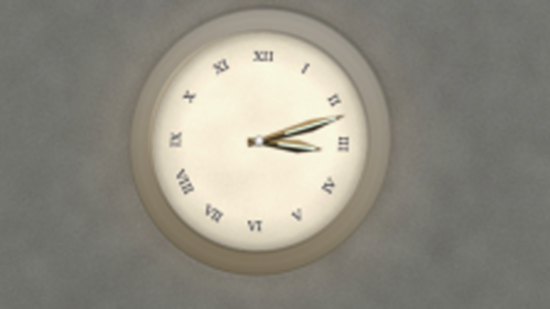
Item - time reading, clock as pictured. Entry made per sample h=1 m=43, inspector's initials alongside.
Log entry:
h=3 m=12
